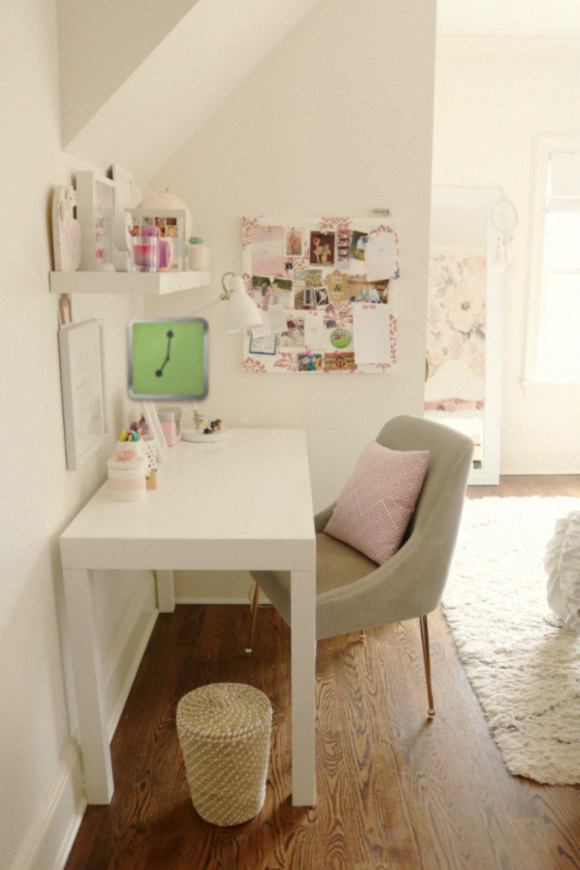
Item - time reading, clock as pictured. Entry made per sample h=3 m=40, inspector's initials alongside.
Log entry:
h=7 m=1
